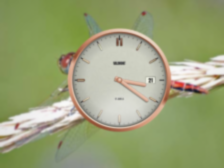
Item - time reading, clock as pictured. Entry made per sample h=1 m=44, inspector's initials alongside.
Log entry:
h=3 m=21
